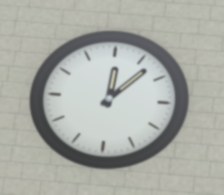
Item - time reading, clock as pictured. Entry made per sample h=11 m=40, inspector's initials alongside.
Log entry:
h=12 m=7
